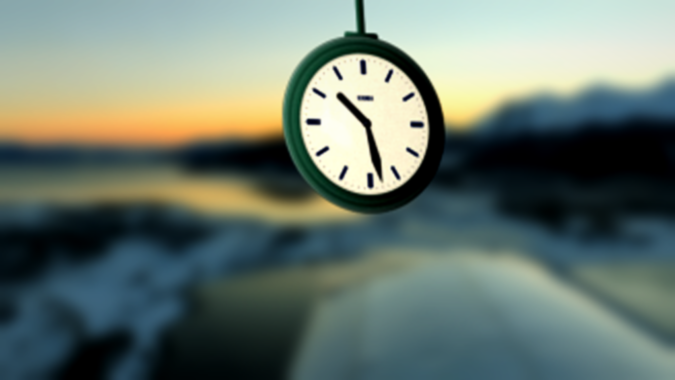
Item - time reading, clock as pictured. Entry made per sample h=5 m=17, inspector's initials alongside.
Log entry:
h=10 m=28
